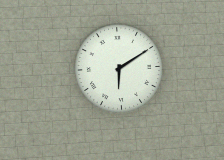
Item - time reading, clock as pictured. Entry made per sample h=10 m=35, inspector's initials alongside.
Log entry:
h=6 m=10
